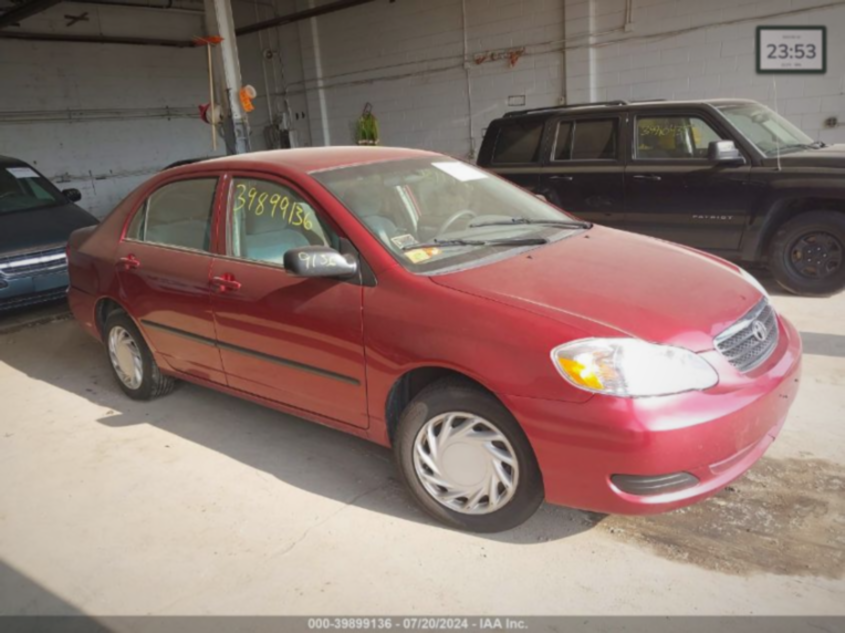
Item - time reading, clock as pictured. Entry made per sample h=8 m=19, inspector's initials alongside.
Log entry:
h=23 m=53
